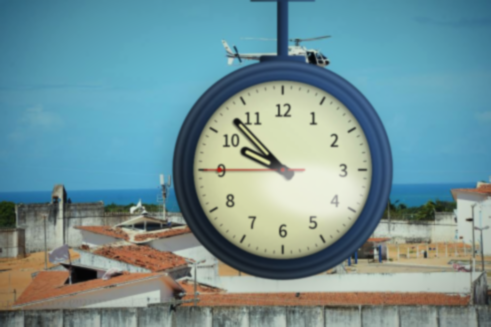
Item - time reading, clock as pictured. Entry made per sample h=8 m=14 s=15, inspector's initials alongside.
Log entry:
h=9 m=52 s=45
